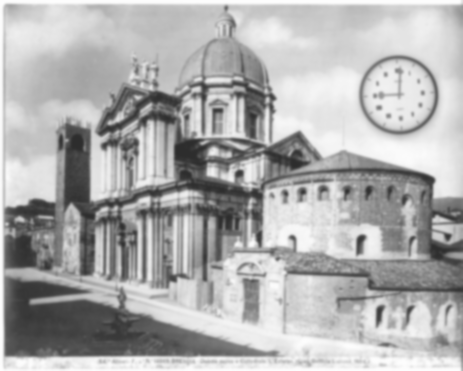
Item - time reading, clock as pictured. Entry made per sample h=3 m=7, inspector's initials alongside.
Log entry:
h=9 m=1
